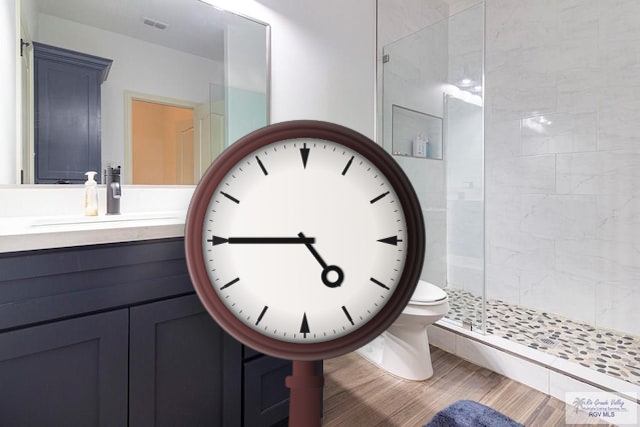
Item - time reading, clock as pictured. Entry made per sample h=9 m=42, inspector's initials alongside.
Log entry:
h=4 m=45
